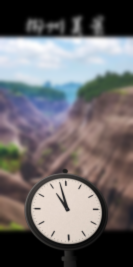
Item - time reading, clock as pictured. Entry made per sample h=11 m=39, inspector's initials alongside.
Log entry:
h=10 m=58
